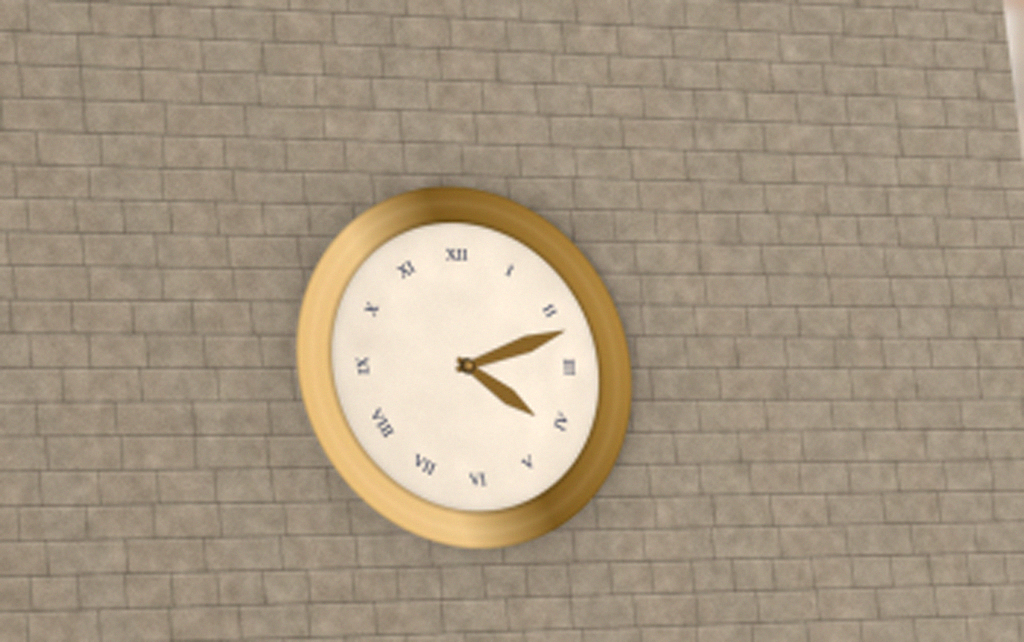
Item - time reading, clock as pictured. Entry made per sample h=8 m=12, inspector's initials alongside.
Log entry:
h=4 m=12
